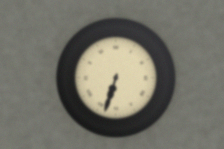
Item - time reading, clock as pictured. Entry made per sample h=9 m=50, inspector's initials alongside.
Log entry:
h=6 m=33
